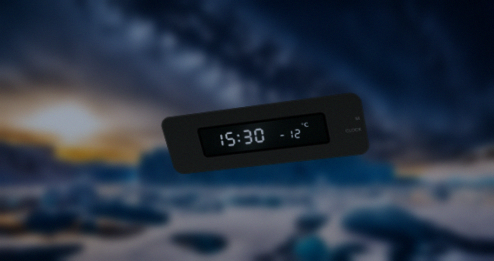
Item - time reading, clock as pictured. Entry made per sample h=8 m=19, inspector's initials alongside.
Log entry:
h=15 m=30
